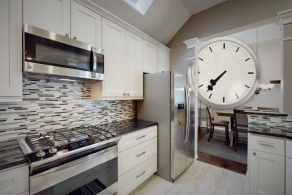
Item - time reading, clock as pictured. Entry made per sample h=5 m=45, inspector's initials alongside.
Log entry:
h=7 m=37
